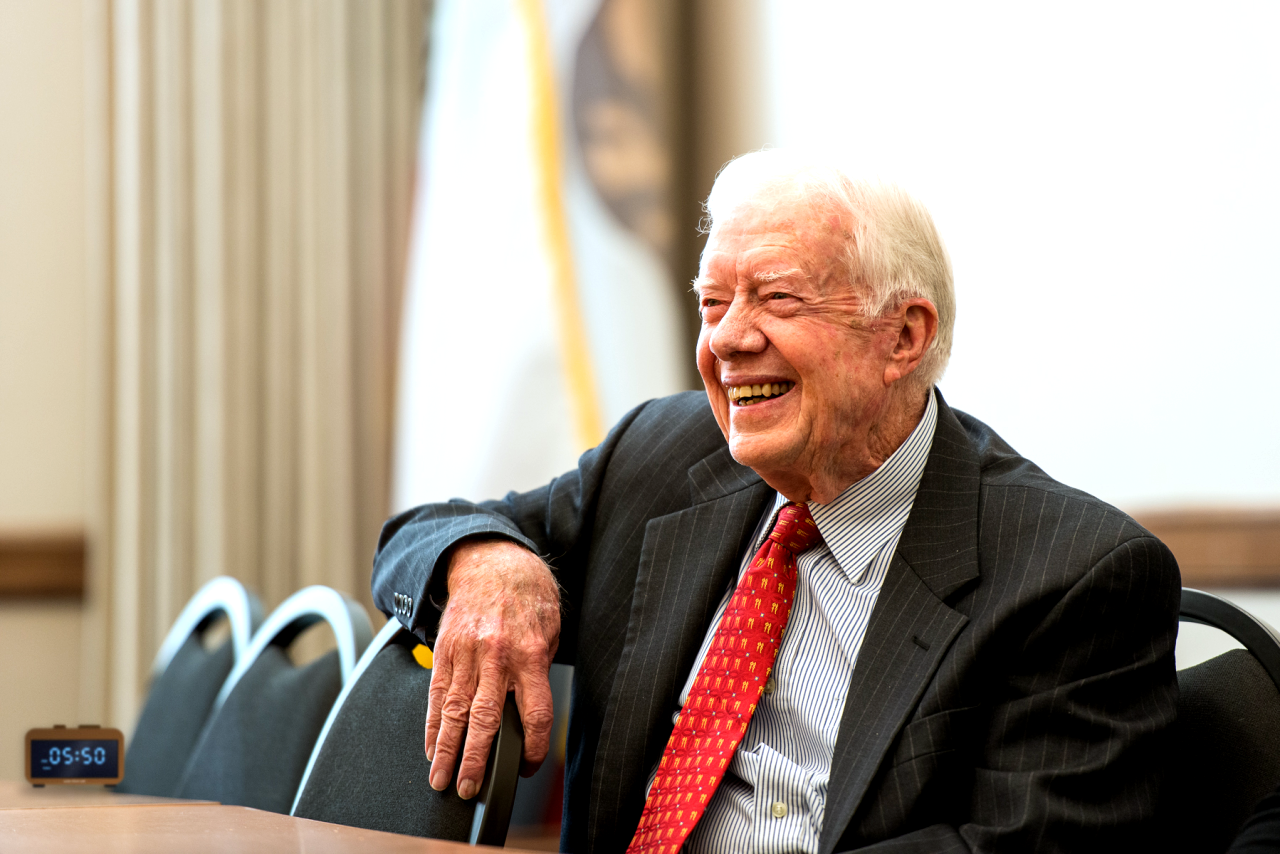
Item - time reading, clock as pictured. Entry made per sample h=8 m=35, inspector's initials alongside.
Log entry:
h=5 m=50
